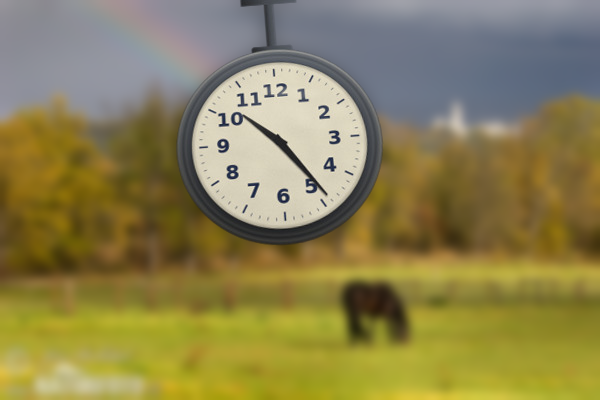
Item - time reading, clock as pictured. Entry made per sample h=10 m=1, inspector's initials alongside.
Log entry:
h=10 m=24
